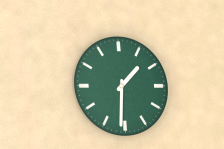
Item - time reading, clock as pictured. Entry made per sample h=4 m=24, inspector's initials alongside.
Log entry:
h=1 m=31
